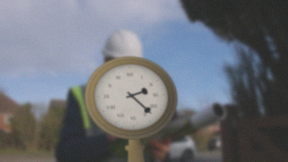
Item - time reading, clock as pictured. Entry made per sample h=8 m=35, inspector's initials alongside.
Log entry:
h=2 m=23
